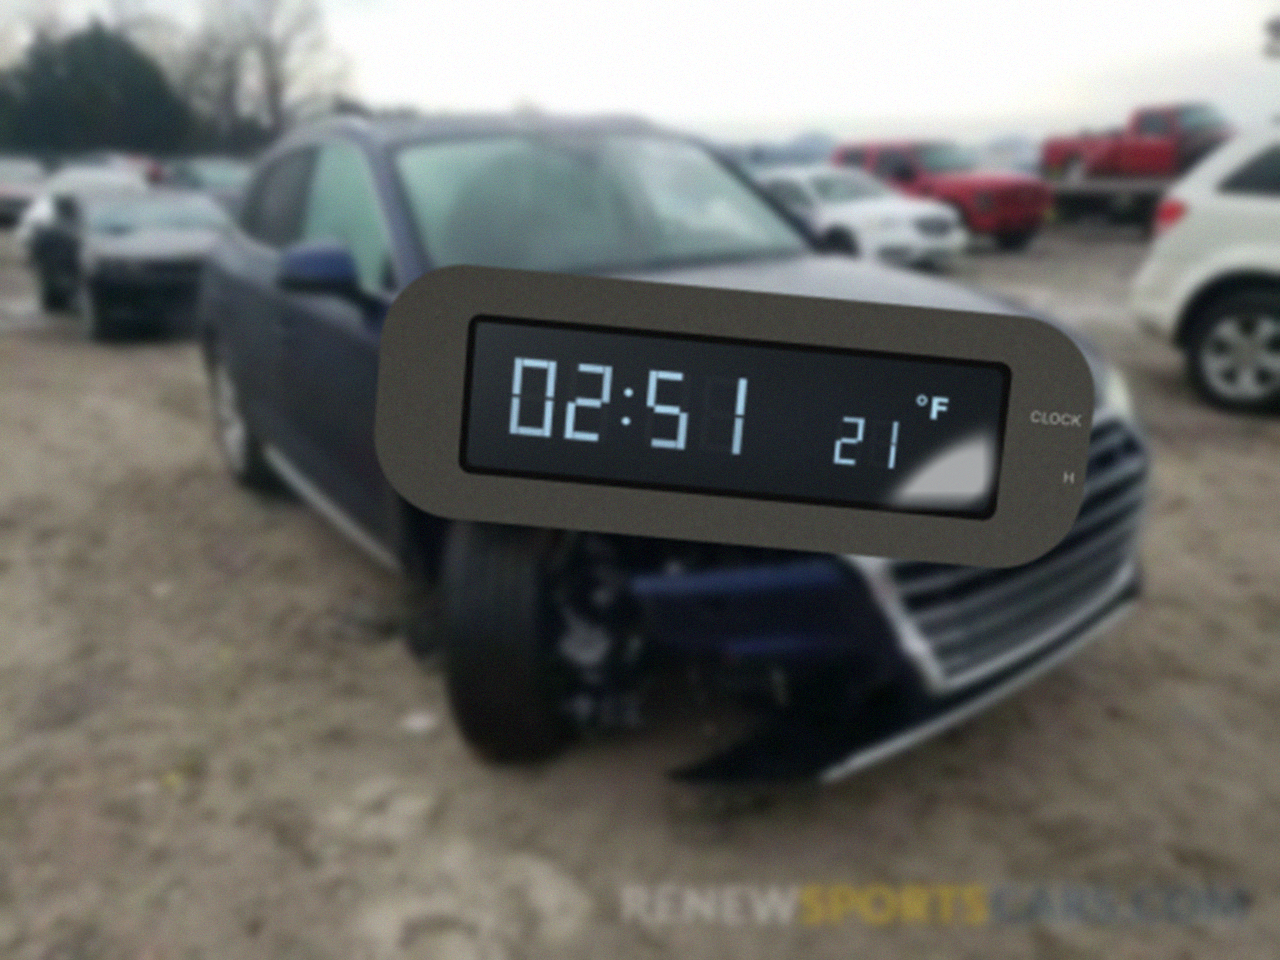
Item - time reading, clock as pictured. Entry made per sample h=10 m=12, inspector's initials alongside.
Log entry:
h=2 m=51
